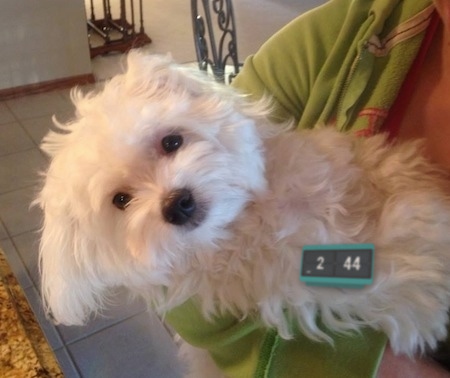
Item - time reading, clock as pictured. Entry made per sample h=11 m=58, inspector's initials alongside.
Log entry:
h=2 m=44
